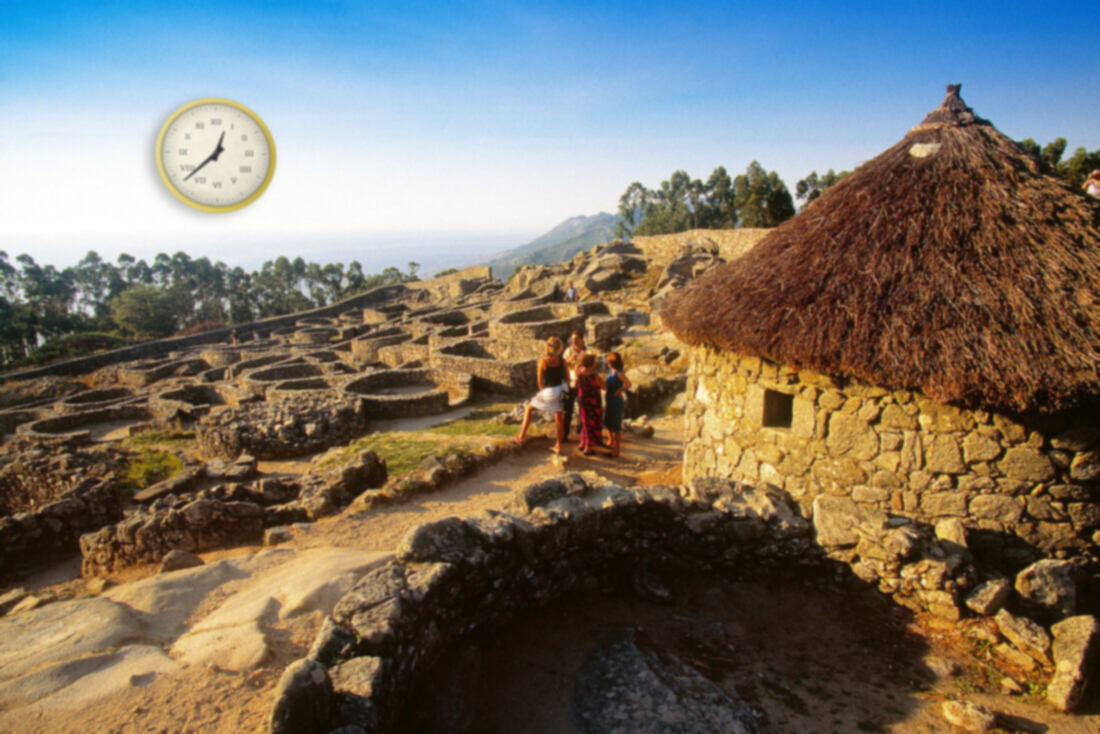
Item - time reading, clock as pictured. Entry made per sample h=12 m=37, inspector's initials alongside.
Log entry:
h=12 m=38
